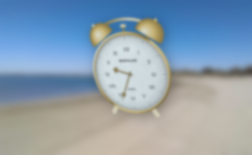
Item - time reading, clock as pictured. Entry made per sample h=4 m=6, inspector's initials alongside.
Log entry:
h=9 m=34
